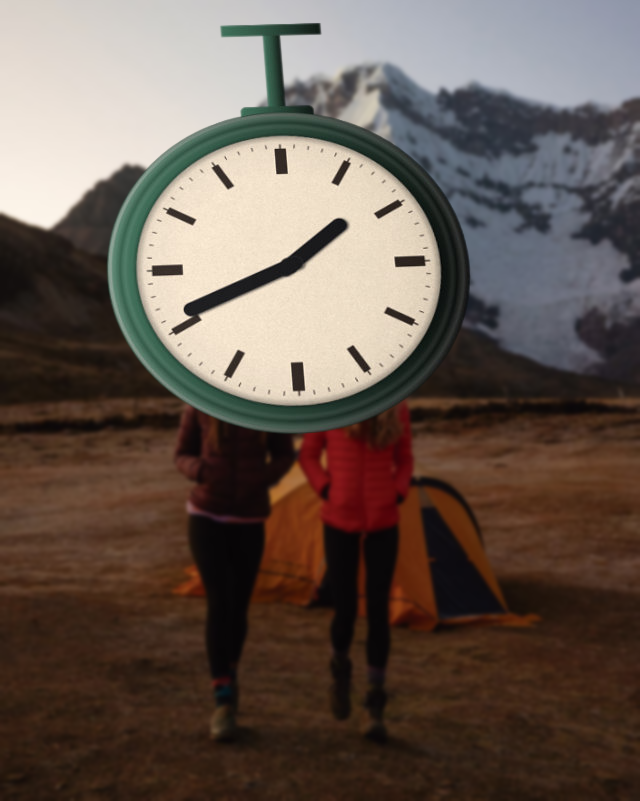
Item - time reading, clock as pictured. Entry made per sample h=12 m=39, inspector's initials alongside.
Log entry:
h=1 m=41
